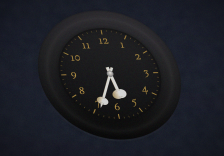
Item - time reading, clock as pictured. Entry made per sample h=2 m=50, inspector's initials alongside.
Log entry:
h=5 m=34
